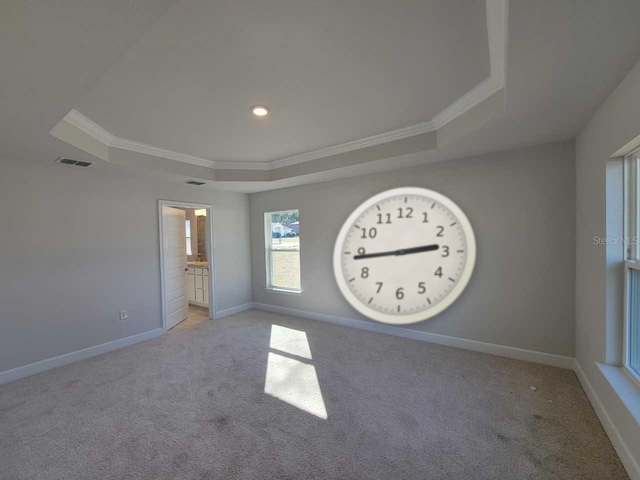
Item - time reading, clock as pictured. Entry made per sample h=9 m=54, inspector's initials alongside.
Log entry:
h=2 m=44
